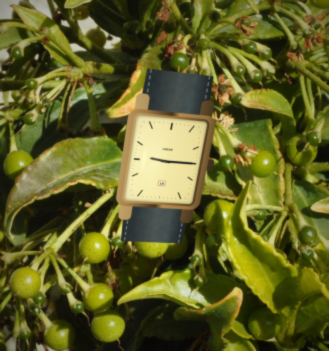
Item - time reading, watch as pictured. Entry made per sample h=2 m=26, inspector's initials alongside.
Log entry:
h=9 m=15
